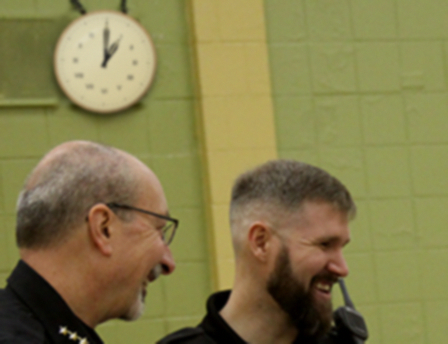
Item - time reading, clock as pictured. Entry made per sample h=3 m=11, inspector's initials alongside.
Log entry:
h=1 m=0
